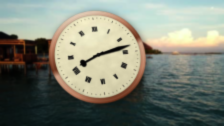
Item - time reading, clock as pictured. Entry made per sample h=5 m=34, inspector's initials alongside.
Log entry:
h=8 m=13
